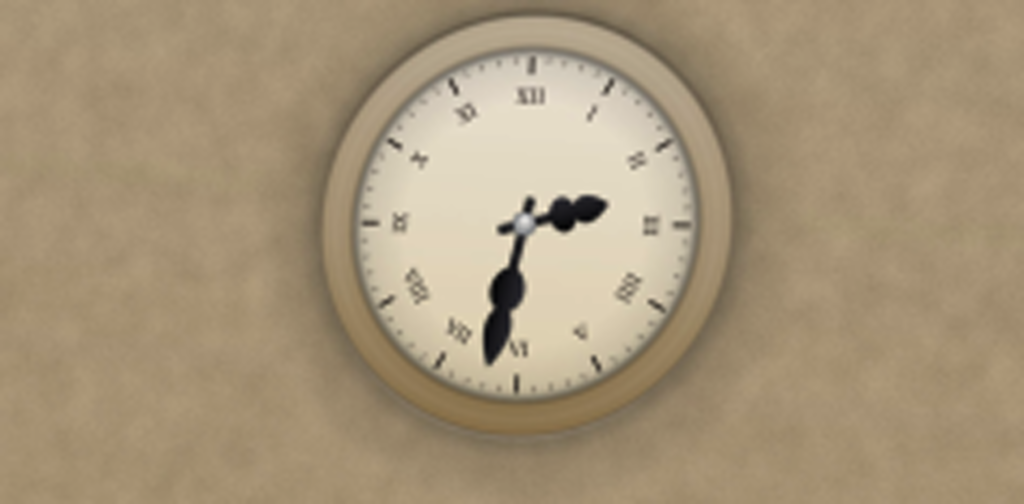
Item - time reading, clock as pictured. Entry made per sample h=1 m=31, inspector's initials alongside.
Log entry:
h=2 m=32
